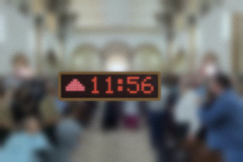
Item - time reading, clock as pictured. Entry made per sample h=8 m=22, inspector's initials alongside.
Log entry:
h=11 m=56
